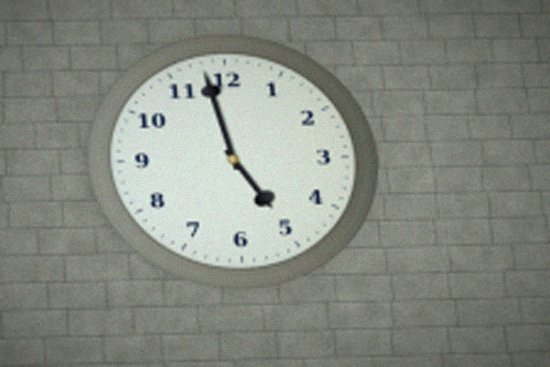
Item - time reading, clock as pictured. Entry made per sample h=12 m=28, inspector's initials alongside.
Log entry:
h=4 m=58
